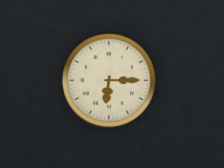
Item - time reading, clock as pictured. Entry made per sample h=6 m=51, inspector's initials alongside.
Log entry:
h=6 m=15
